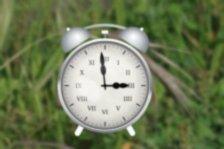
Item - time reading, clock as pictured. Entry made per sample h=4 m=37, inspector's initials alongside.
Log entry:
h=2 m=59
